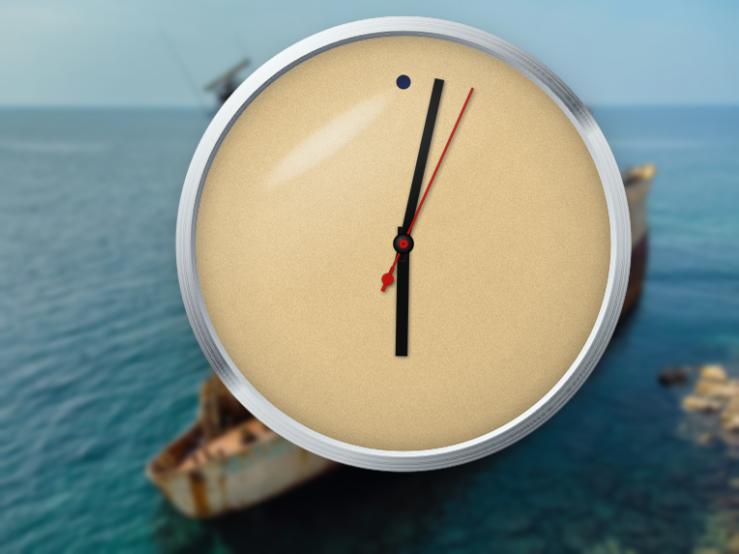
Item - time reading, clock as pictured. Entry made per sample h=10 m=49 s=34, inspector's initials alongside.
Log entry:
h=6 m=2 s=4
